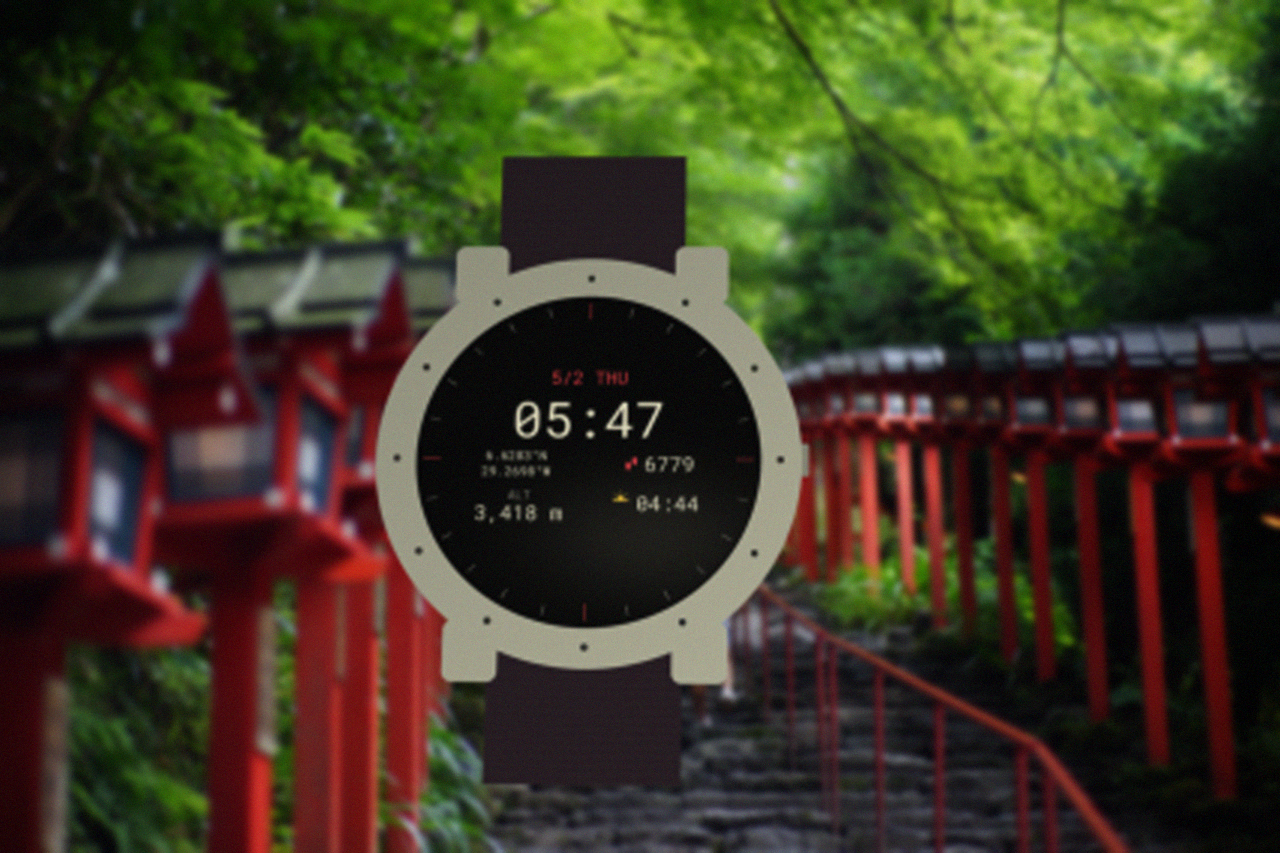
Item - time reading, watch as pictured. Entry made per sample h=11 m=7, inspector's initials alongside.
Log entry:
h=5 m=47
